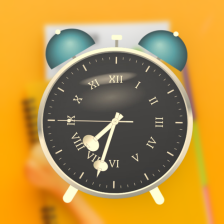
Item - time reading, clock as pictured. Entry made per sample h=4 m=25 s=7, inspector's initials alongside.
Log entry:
h=7 m=32 s=45
